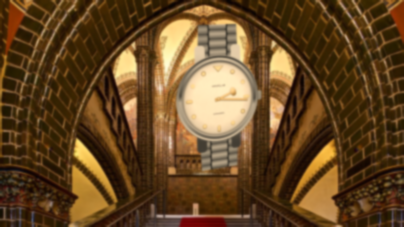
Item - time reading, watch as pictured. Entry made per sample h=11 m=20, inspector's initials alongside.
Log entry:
h=2 m=16
